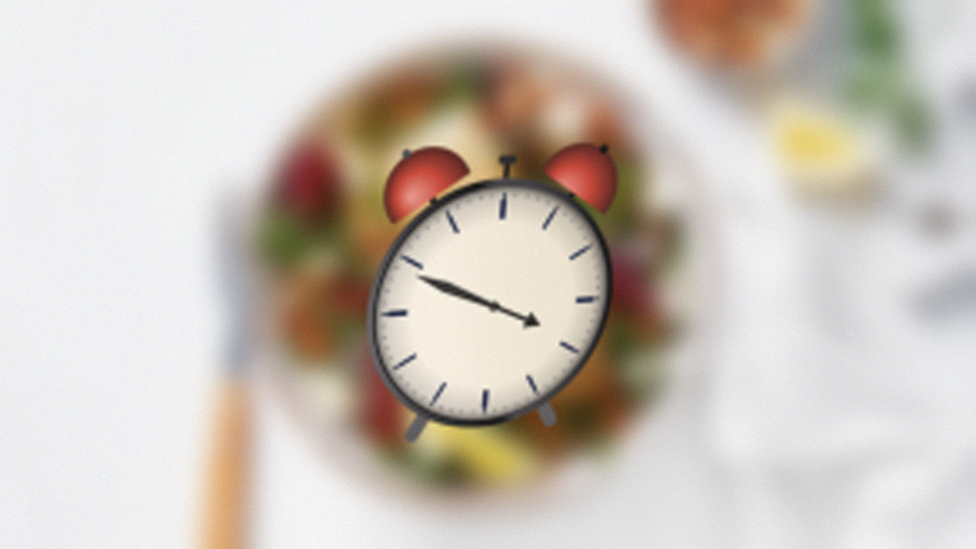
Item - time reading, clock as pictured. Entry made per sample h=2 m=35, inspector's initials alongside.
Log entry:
h=3 m=49
